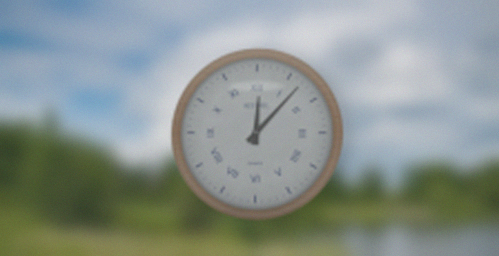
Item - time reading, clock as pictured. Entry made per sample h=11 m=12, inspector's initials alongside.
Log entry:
h=12 m=7
